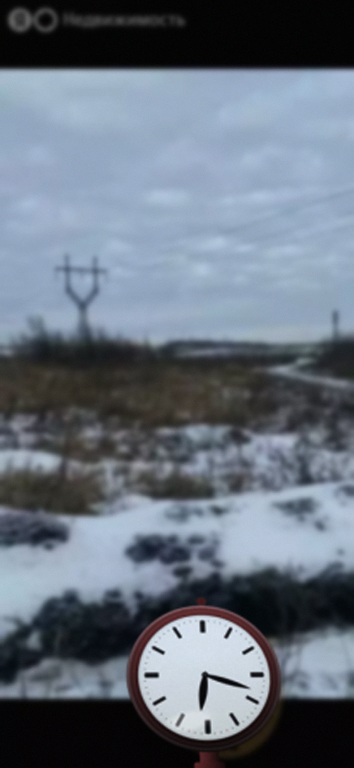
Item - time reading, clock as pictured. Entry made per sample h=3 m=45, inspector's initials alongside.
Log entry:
h=6 m=18
